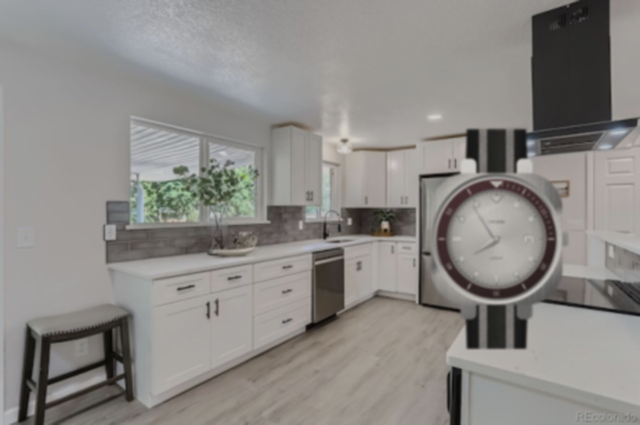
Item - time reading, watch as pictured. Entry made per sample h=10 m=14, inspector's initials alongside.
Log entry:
h=7 m=54
